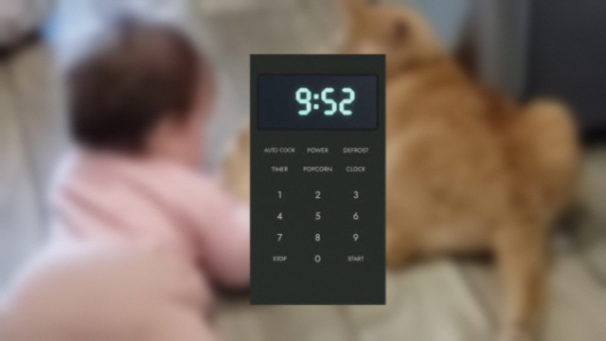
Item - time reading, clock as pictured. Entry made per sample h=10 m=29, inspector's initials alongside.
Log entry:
h=9 m=52
